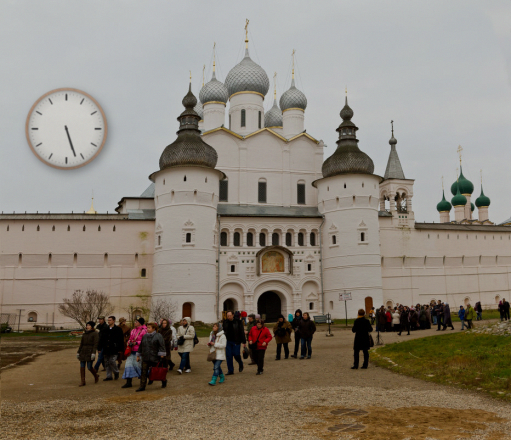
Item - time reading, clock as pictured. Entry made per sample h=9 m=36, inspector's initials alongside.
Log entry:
h=5 m=27
